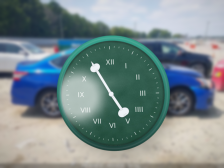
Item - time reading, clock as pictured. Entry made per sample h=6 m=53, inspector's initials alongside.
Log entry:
h=4 m=55
